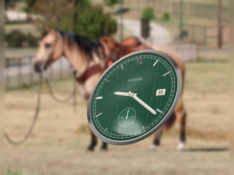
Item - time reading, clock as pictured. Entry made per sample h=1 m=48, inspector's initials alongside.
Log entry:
h=9 m=21
